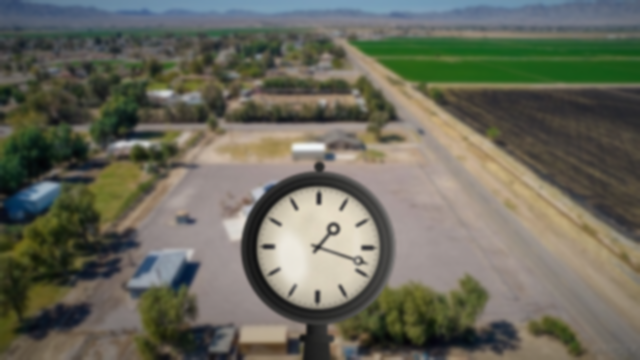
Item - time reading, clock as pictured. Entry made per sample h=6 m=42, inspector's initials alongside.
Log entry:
h=1 m=18
